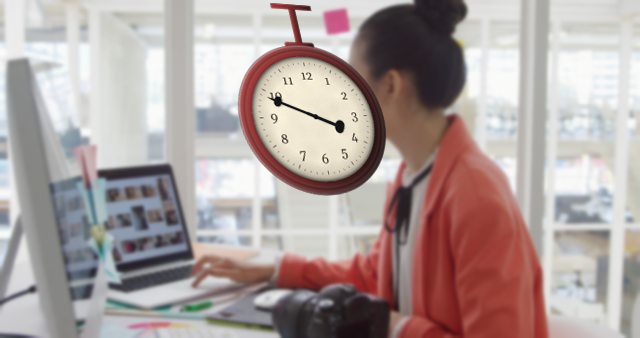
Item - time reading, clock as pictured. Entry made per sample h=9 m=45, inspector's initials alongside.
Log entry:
h=3 m=49
